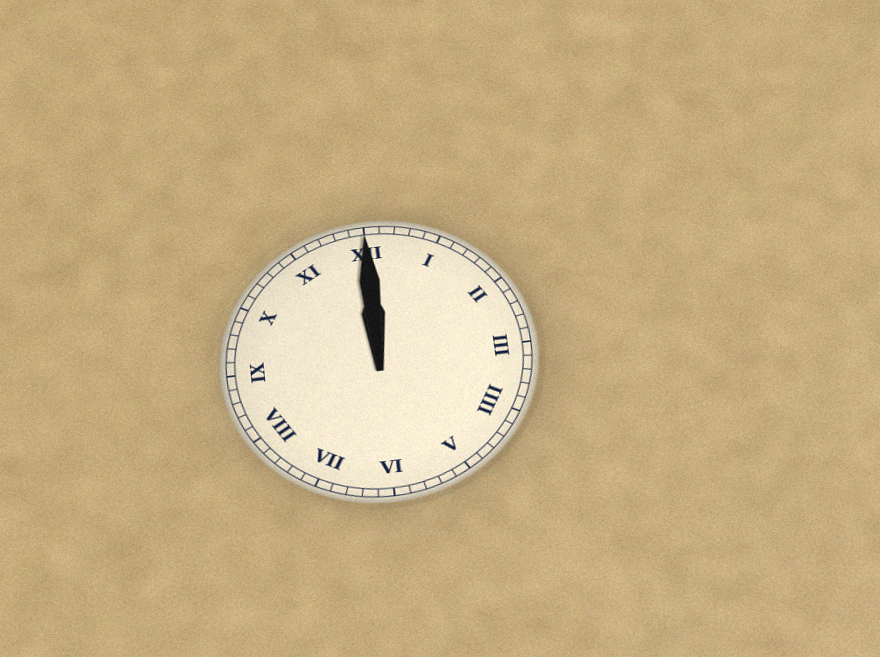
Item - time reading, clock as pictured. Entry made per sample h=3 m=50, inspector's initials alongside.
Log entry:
h=12 m=0
